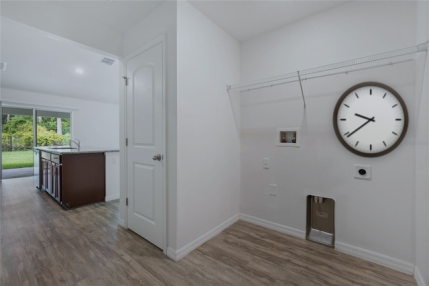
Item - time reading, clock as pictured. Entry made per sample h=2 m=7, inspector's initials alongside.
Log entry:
h=9 m=39
